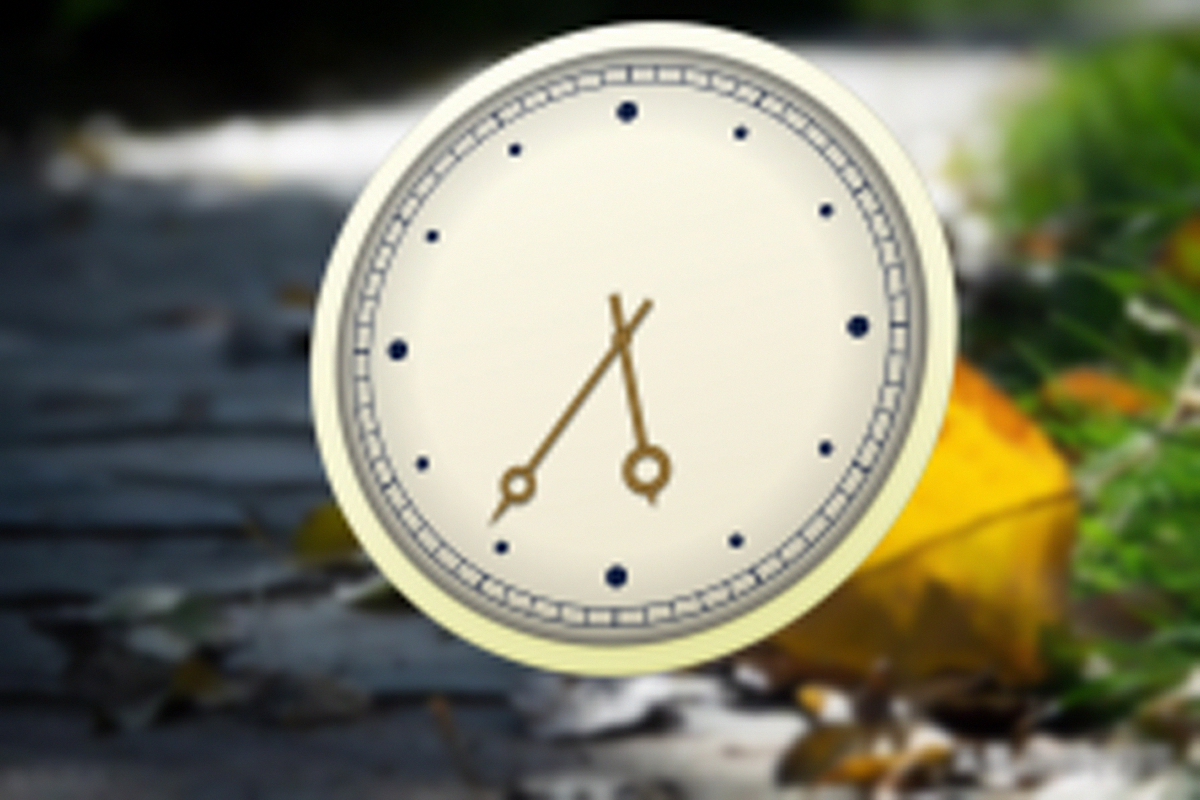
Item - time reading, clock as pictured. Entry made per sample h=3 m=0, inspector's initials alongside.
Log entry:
h=5 m=36
